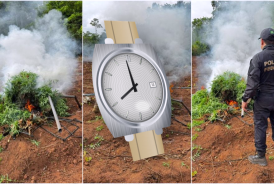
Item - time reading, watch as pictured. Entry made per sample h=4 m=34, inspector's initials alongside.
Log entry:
h=7 m=59
